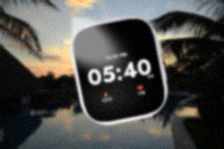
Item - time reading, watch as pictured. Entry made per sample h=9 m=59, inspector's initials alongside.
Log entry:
h=5 m=40
